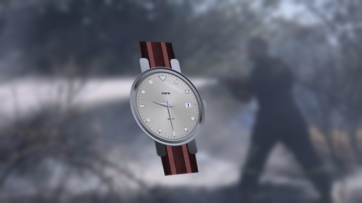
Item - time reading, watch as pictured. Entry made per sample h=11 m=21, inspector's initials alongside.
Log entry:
h=9 m=30
